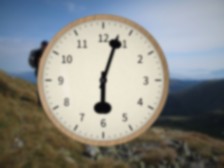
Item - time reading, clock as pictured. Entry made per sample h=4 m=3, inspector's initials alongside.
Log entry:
h=6 m=3
